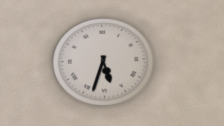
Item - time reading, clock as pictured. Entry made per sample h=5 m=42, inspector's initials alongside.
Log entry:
h=5 m=33
